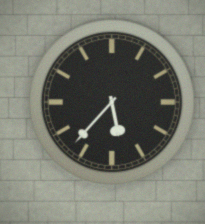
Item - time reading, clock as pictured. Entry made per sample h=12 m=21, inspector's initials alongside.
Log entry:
h=5 m=37
